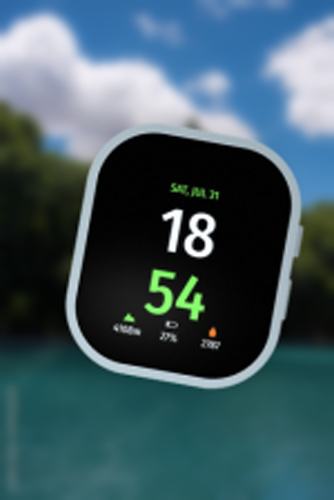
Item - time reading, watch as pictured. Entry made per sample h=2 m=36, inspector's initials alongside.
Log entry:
h=18 m=54
